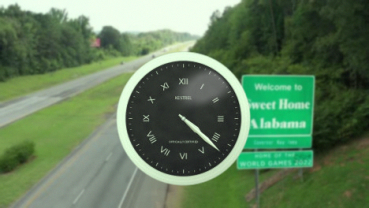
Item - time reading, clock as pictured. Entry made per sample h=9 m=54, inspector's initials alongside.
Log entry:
h=4 m=22
